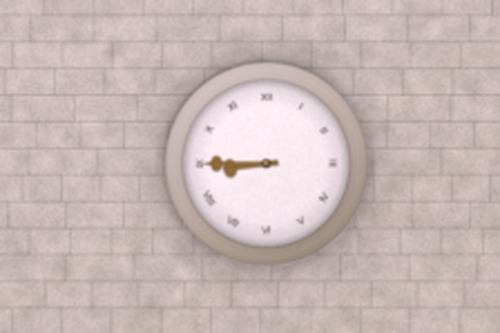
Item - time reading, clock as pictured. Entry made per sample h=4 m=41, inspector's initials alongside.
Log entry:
h=8 m=45
